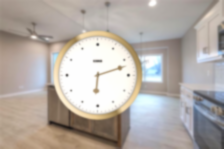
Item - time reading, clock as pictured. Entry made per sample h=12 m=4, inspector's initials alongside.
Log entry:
h=6 m=12
